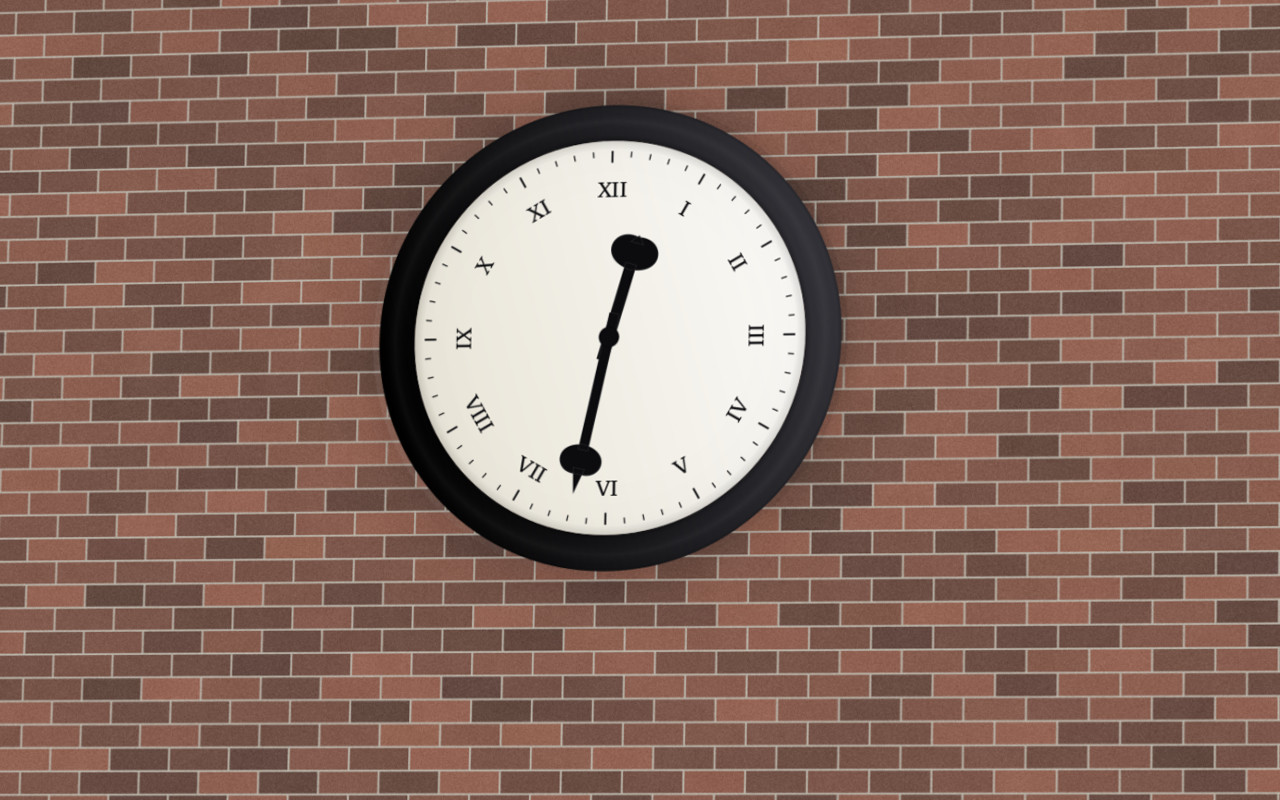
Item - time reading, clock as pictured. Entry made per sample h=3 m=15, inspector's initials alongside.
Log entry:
h=12 m=32
